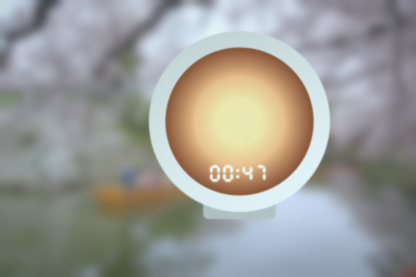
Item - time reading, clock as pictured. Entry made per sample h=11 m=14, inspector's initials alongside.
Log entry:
h=0 m=47
